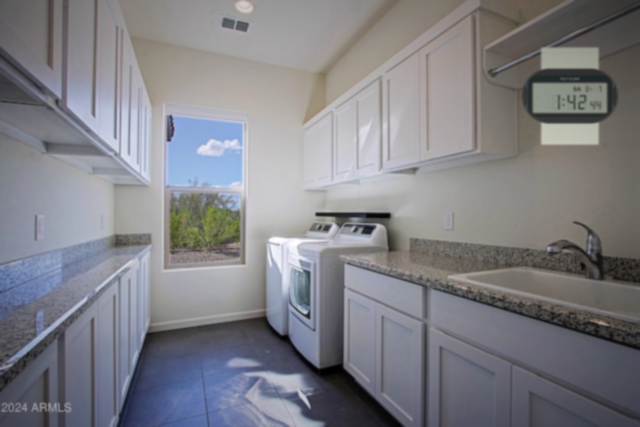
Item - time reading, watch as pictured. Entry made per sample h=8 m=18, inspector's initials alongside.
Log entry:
h=1 m=42
